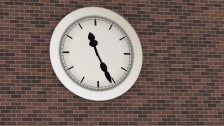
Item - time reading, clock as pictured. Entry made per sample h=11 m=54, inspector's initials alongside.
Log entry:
h=11 m=26
